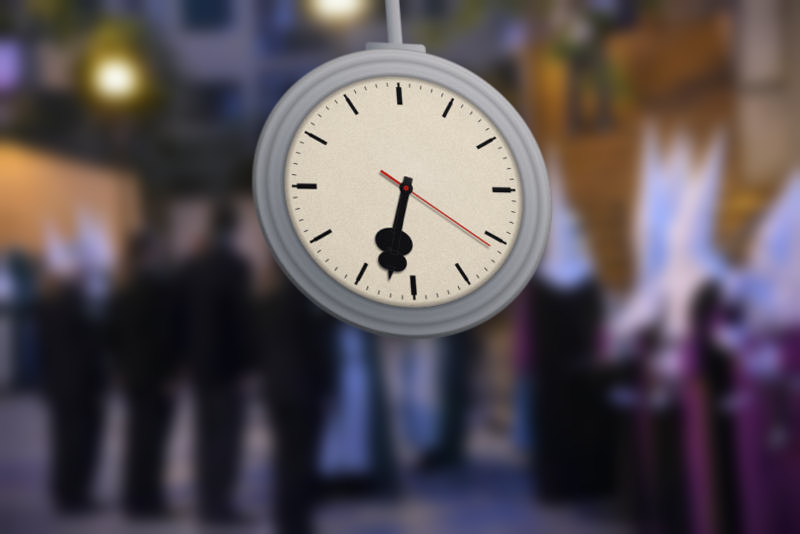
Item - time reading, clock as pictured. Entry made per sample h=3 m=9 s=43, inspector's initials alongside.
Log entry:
h=6 m=32 s=21
